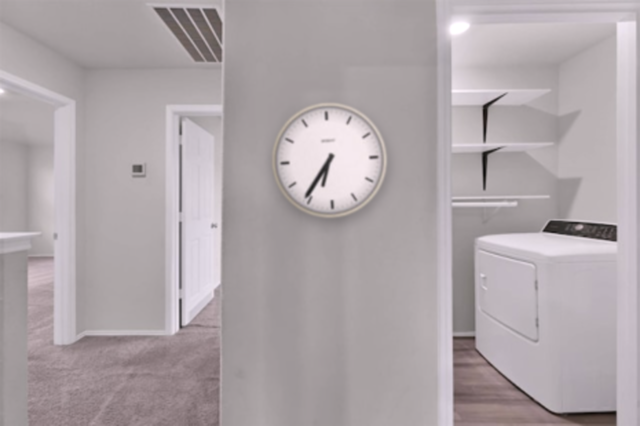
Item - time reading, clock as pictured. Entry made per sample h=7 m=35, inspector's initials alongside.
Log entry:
h=6 m=36
